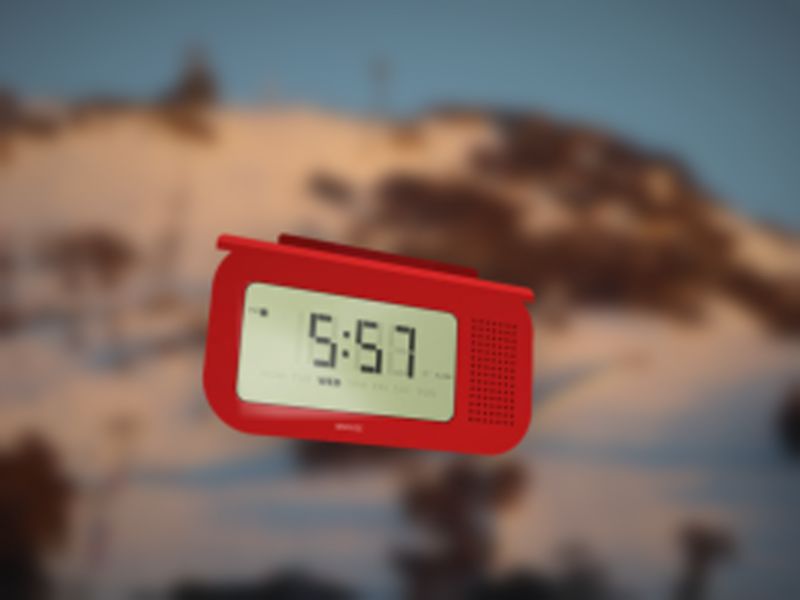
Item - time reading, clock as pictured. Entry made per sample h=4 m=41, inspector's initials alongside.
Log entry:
h=5 m=57
